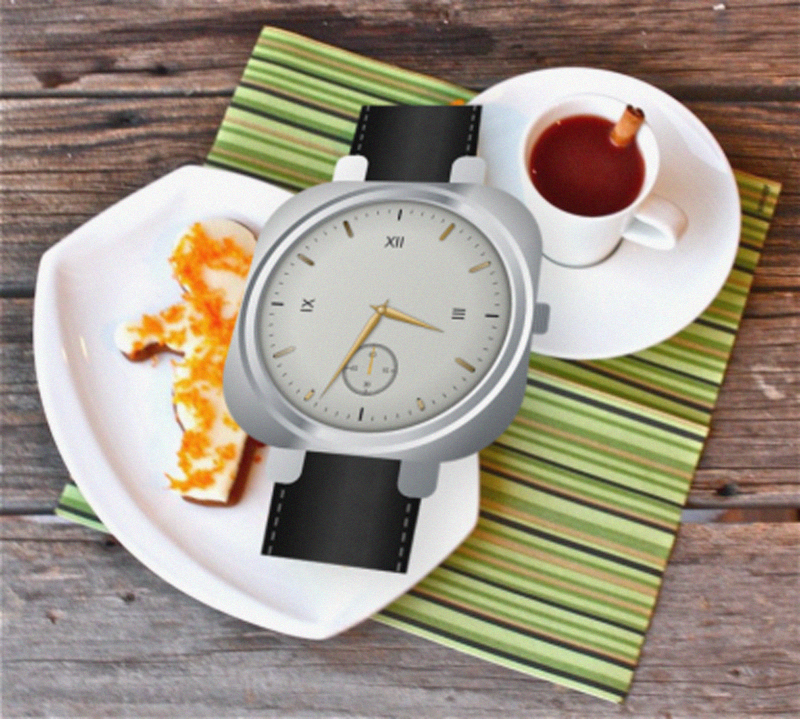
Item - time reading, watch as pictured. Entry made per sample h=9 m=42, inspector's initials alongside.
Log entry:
h=3 m=34
